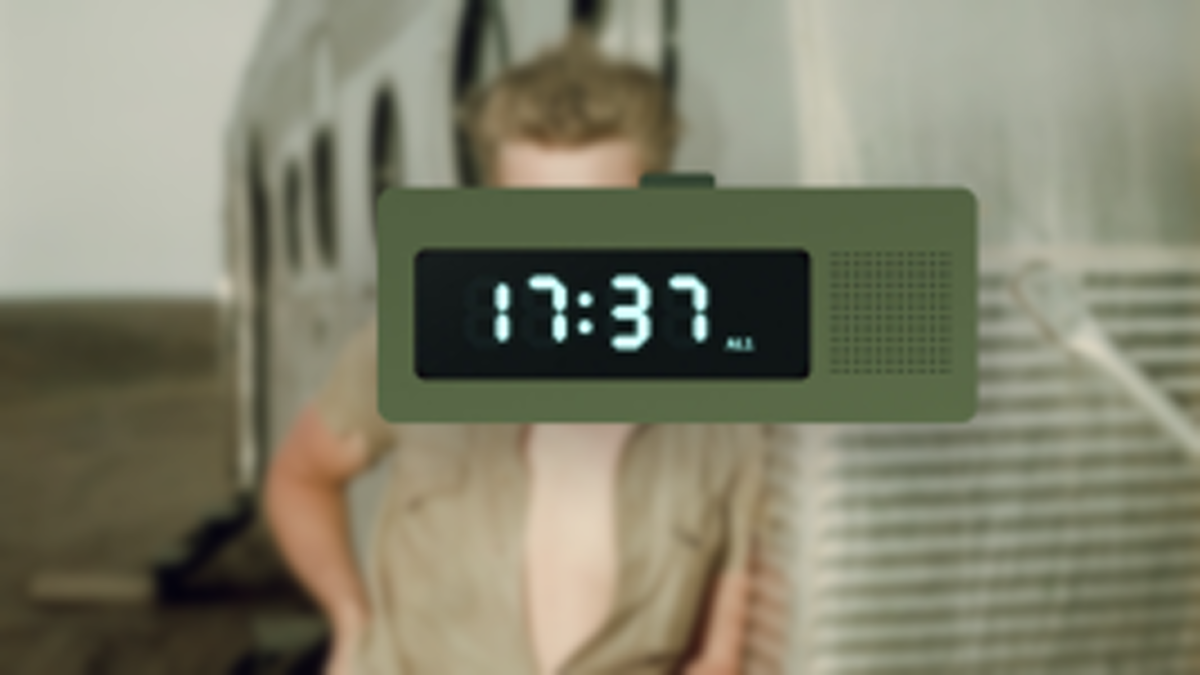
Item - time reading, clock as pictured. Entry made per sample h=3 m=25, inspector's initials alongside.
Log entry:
h=17 m=37
